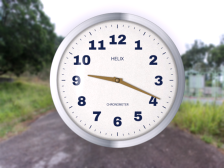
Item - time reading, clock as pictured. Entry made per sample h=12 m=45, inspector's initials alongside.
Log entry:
h=9 m=19
